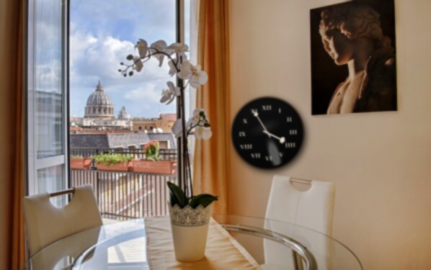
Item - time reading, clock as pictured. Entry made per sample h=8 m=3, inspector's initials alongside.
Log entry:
h=3 m=55
